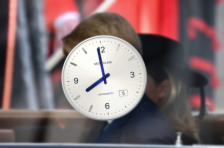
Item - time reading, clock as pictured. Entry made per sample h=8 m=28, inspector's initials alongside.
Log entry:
h=7 m=59
